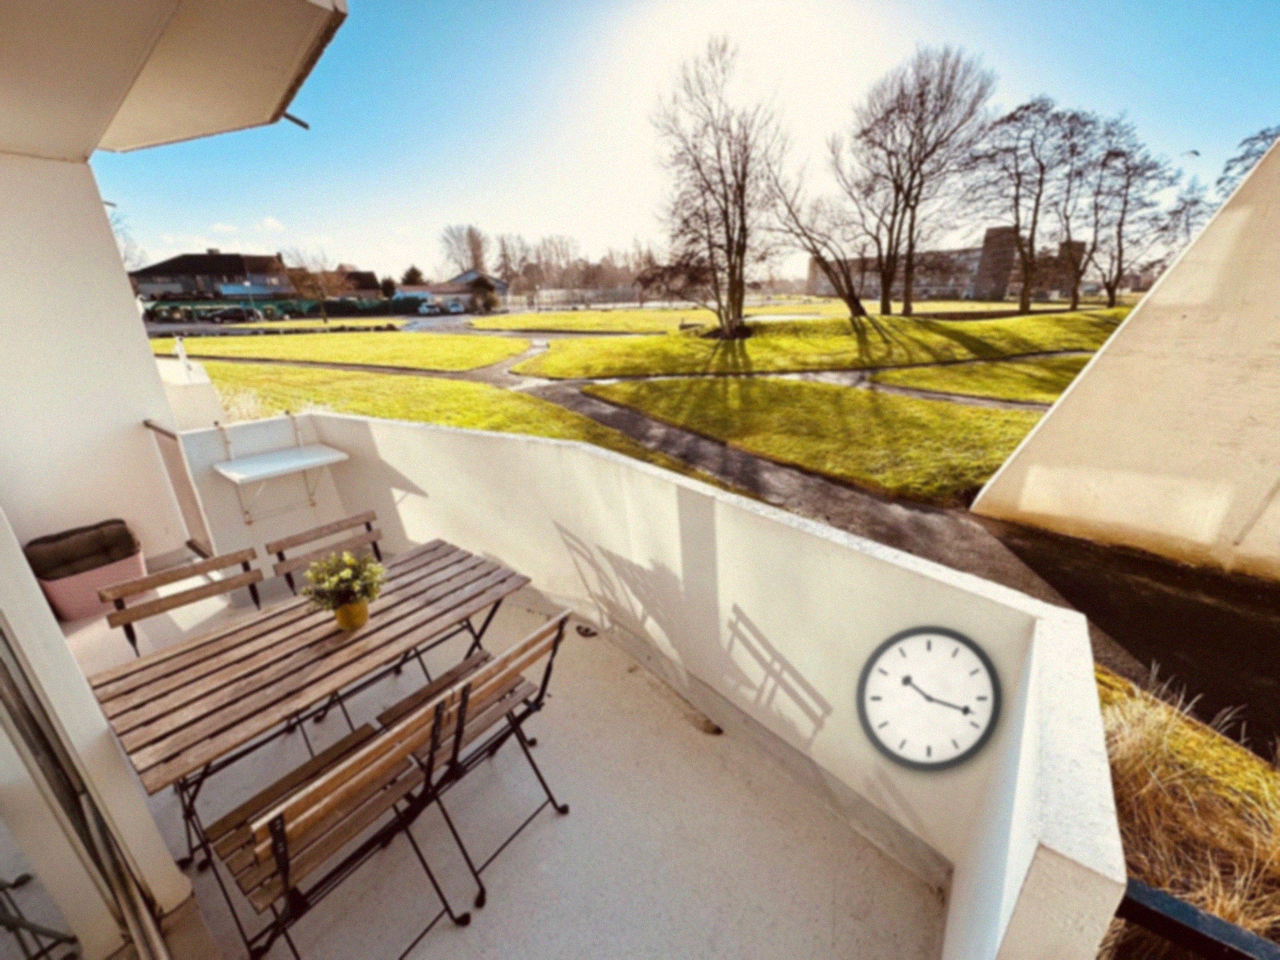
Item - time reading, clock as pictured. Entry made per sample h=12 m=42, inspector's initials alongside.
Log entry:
h=10 m=18
